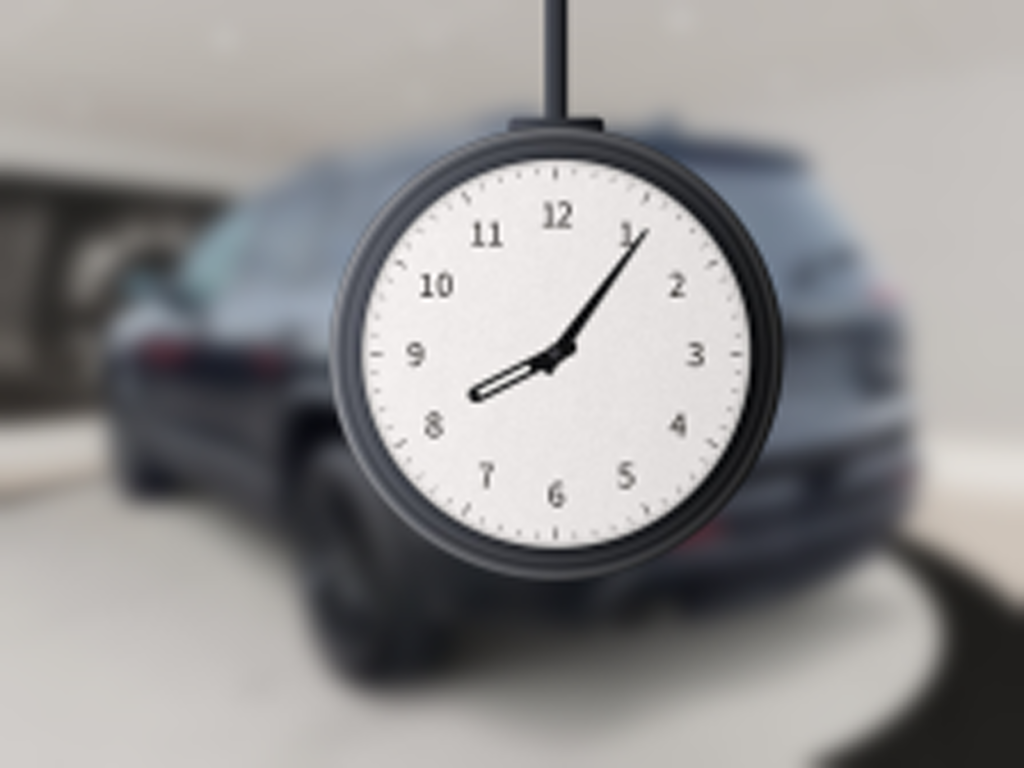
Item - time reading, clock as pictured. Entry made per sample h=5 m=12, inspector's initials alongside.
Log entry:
h=8 m=6
